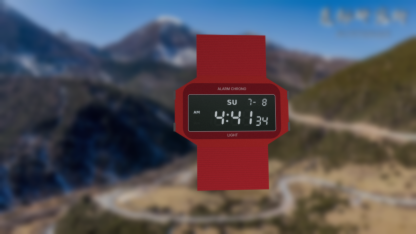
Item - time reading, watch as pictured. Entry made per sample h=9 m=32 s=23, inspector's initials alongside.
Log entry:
h=4 m=41 s=34
